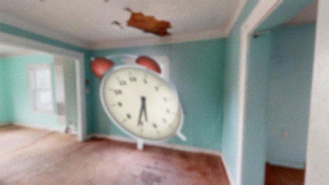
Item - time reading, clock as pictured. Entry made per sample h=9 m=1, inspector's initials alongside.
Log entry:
h=6 m=36
